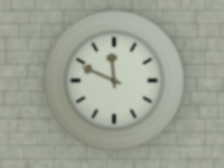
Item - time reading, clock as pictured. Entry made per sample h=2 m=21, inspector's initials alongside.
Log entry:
h=11 m=49
